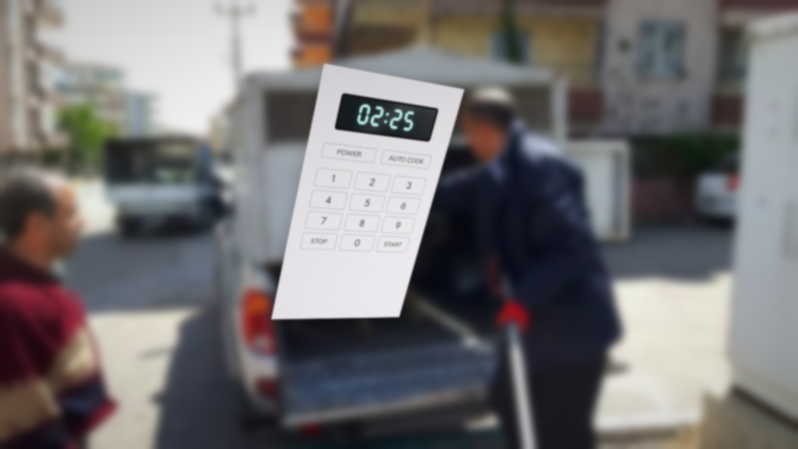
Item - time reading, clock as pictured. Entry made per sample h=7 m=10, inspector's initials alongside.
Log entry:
h=2 m=25
